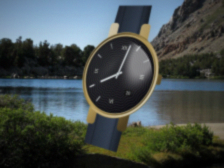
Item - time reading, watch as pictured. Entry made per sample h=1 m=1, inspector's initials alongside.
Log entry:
h=8 m=2
